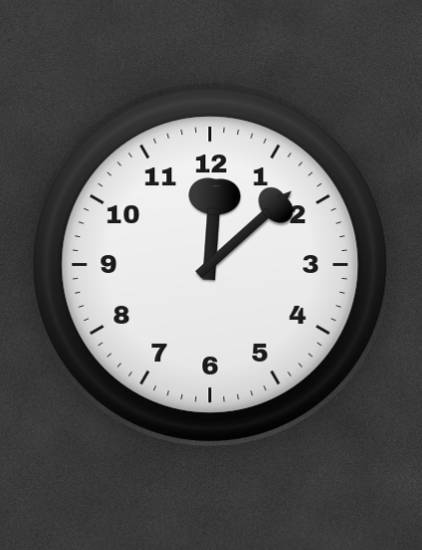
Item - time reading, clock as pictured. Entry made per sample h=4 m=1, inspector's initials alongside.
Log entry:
h=12 m=8
